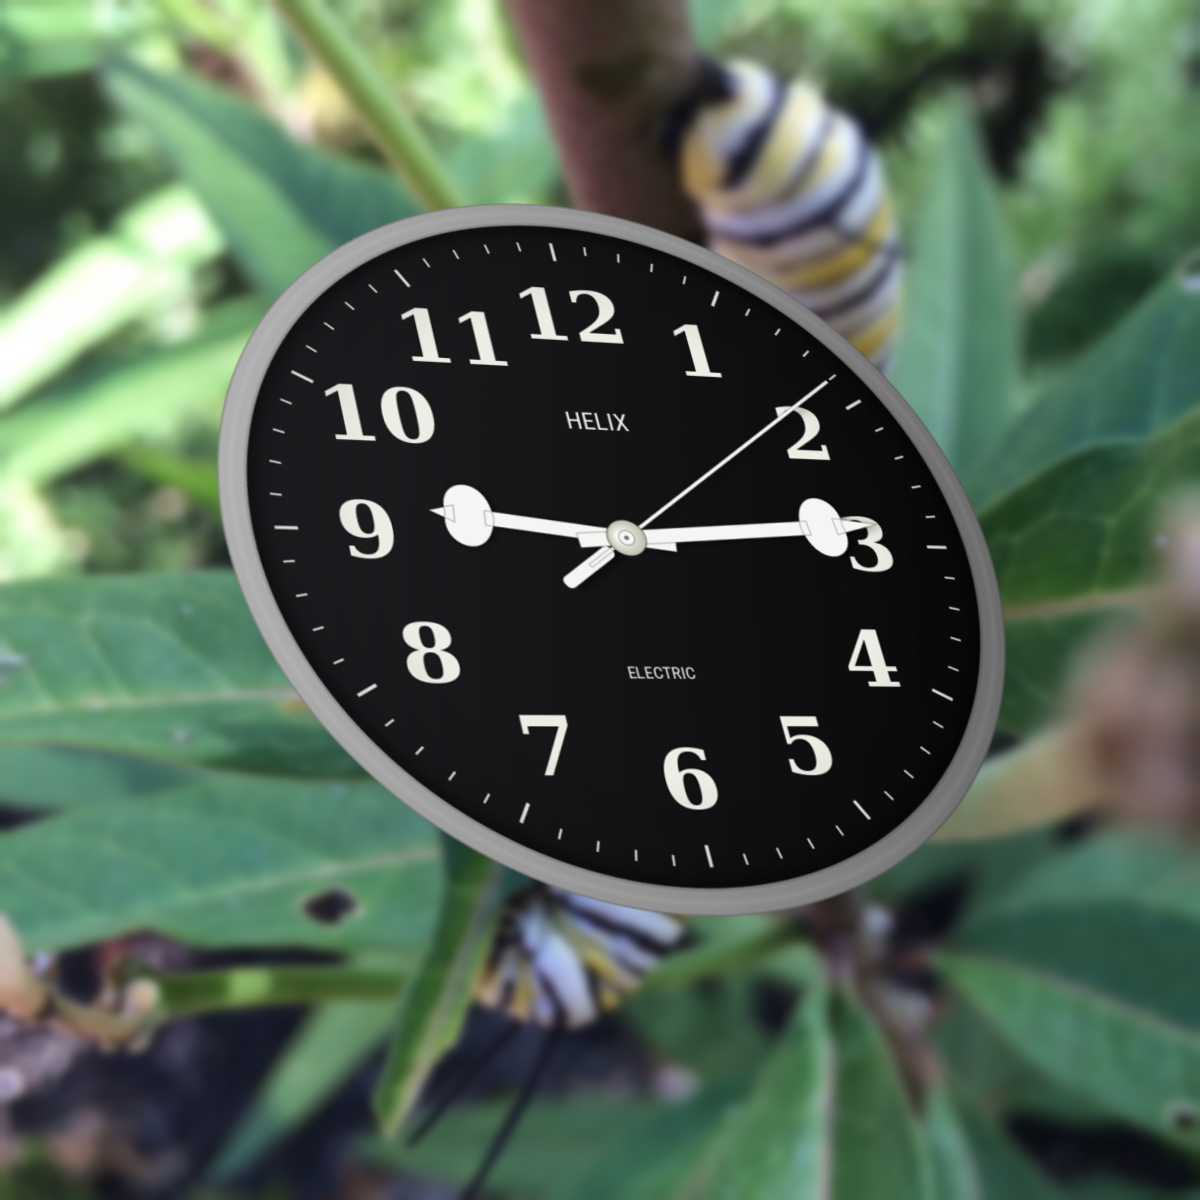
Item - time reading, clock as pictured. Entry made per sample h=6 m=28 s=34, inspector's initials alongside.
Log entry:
h=9 m=14 s=9
